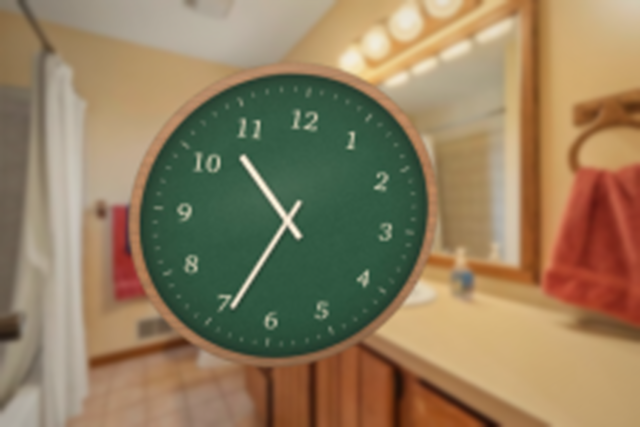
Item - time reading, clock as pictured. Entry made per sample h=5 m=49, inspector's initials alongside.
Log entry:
h=10 m=34
